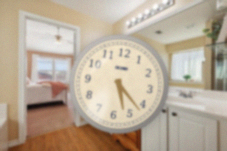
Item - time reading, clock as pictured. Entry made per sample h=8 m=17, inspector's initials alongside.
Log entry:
h=5 m=22
